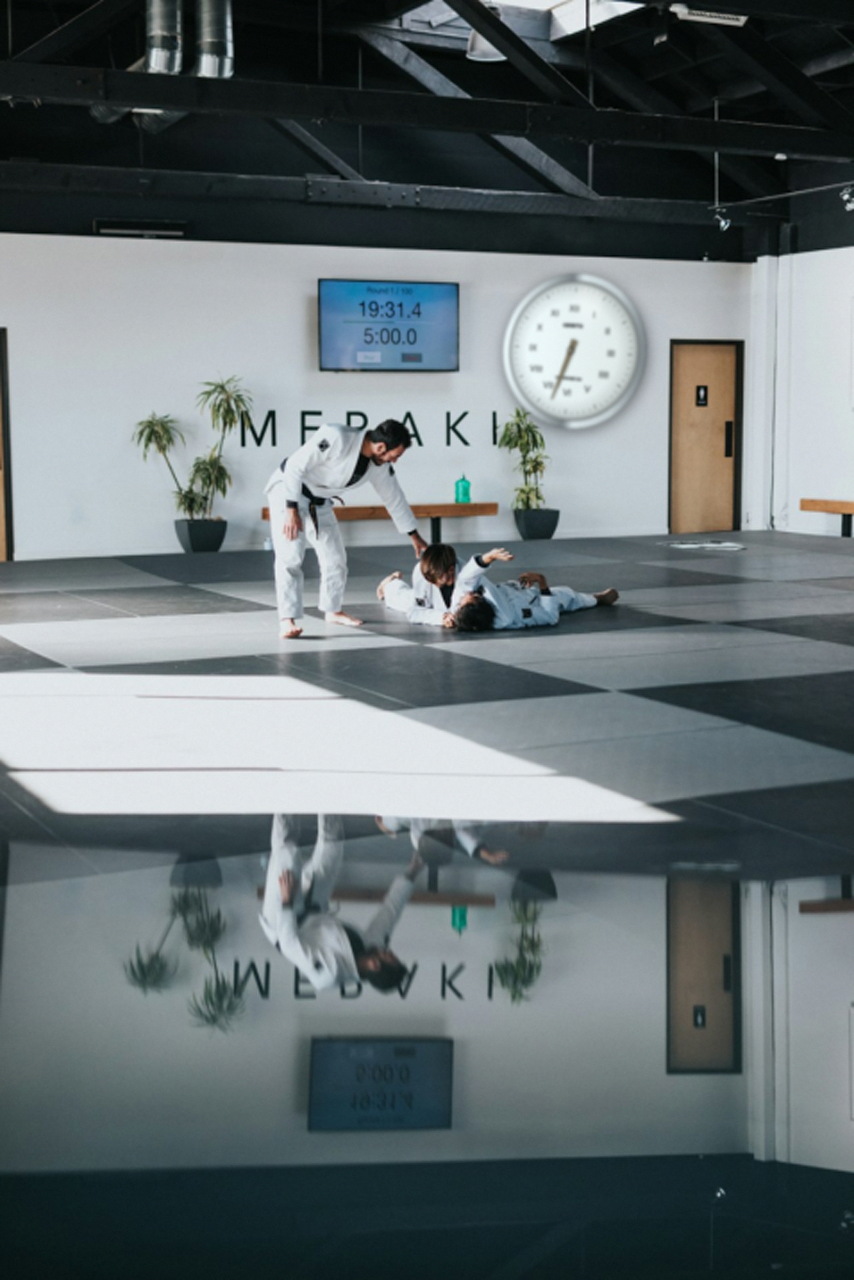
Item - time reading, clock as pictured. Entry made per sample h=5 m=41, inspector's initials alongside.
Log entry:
h=6 m=33
